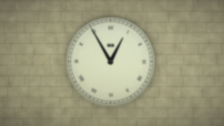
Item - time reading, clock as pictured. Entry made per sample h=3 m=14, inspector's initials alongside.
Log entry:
h=12 m=55
